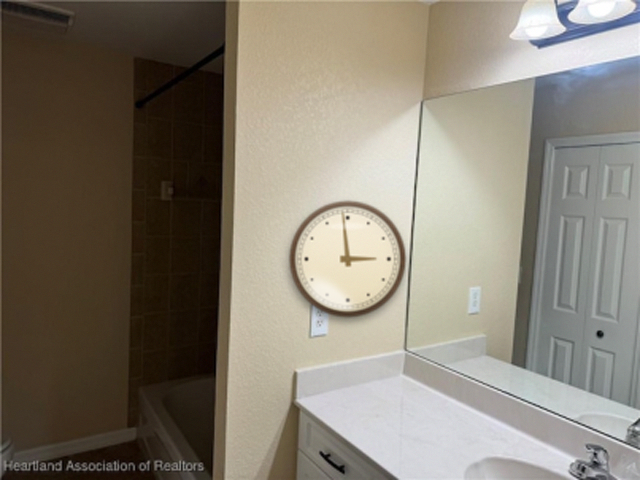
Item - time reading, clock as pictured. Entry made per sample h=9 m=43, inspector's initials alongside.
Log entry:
h=2 m=59
